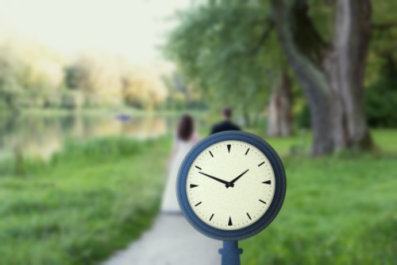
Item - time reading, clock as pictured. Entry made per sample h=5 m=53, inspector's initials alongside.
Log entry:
h=1 m=49
